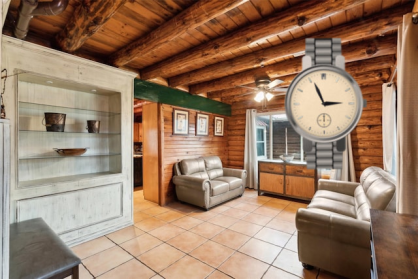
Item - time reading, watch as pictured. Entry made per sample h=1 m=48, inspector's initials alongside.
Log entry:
h=2 m=56
